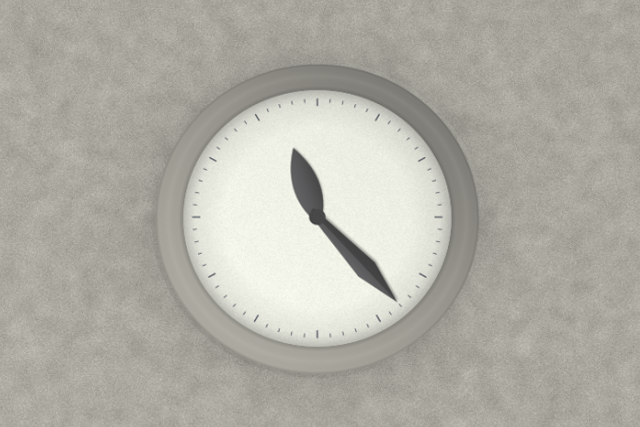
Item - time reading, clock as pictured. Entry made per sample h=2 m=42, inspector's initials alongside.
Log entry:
h=11 m=23
